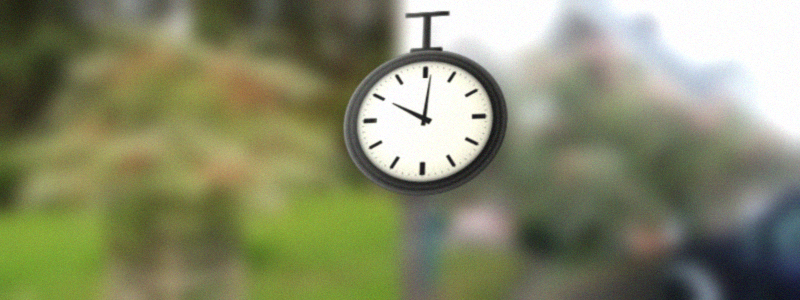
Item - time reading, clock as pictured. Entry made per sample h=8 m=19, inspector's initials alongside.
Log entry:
h=10 m=1
